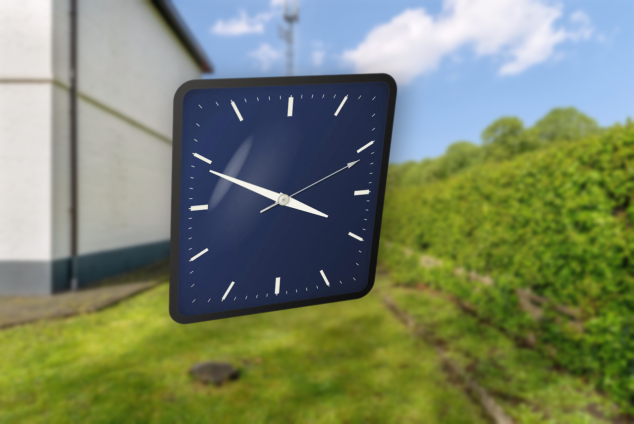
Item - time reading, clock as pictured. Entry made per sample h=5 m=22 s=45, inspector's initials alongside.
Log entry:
h=3 m=49 s=11
